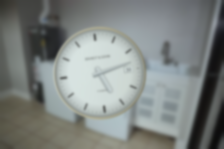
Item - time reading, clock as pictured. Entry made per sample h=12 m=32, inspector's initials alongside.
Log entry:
h=5 m=13
